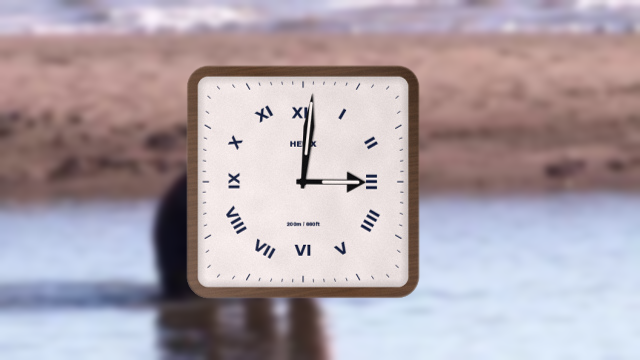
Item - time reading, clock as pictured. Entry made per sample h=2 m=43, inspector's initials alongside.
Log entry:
h=3 m=1
